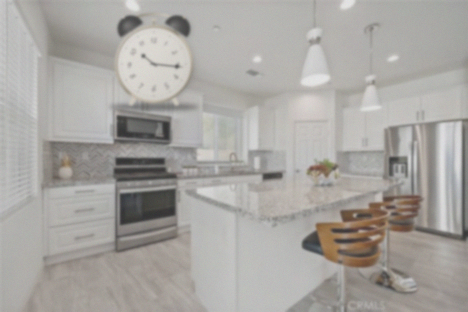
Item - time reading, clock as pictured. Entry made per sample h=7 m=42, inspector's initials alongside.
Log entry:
h=10 m=16
